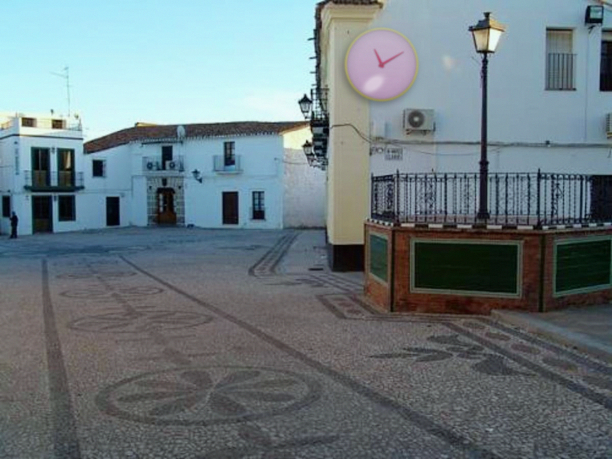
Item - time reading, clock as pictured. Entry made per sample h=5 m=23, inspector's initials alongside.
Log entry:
h=11 m=10
